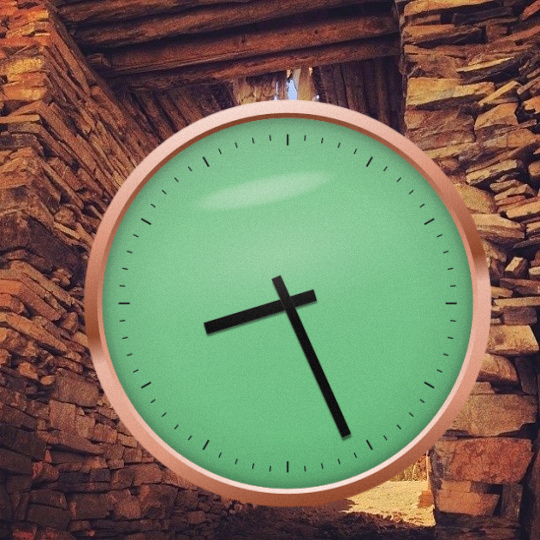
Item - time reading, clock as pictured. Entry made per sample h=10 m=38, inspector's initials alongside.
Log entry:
h=8 m=26
